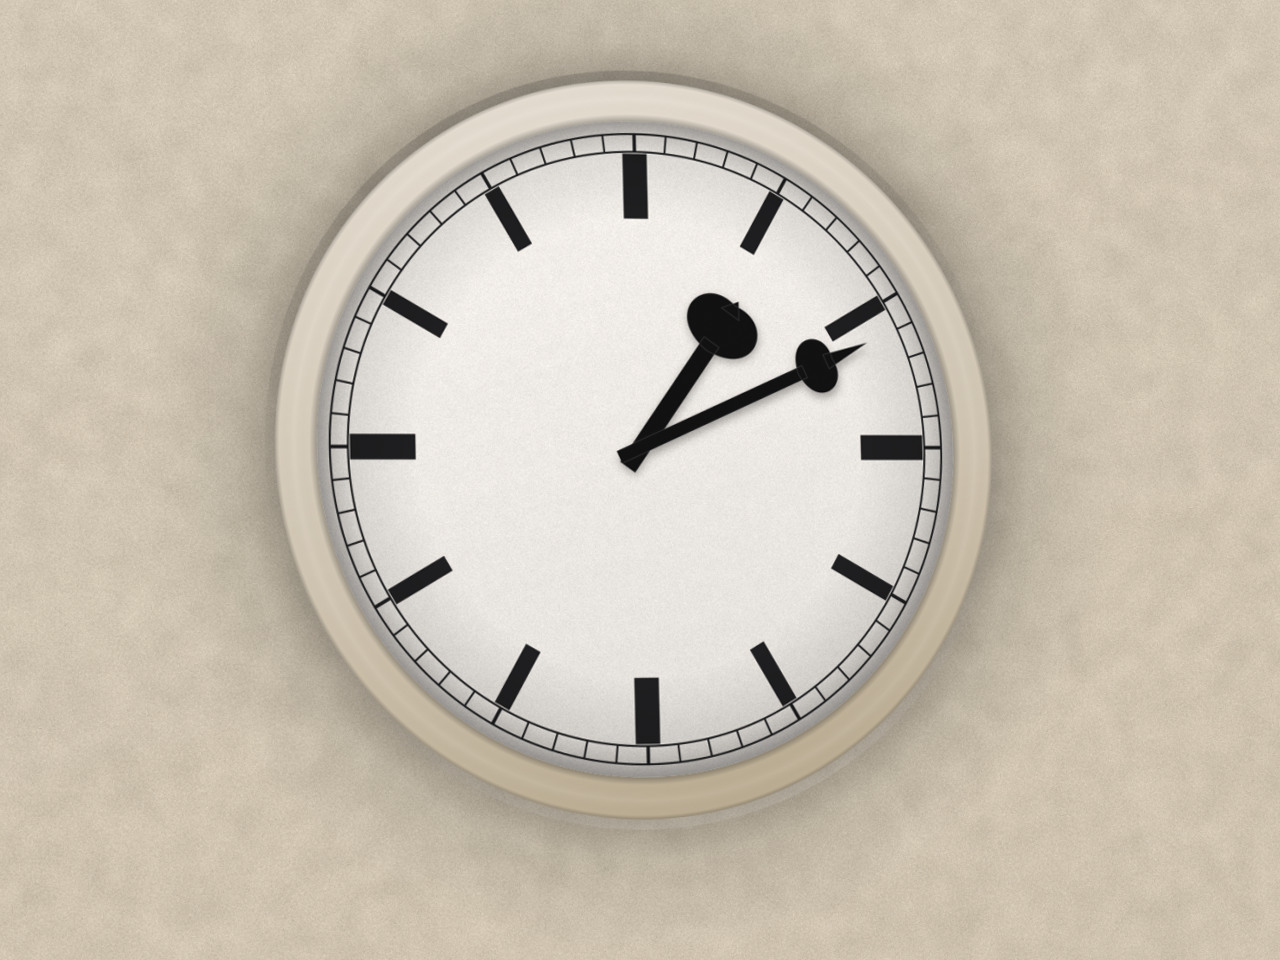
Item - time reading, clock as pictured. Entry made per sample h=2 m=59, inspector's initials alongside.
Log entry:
h=1 m=11
